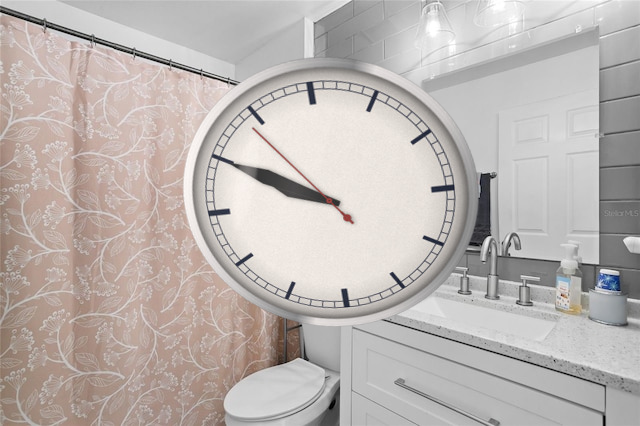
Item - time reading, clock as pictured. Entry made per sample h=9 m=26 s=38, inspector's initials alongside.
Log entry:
h=9 m=49 s=54
